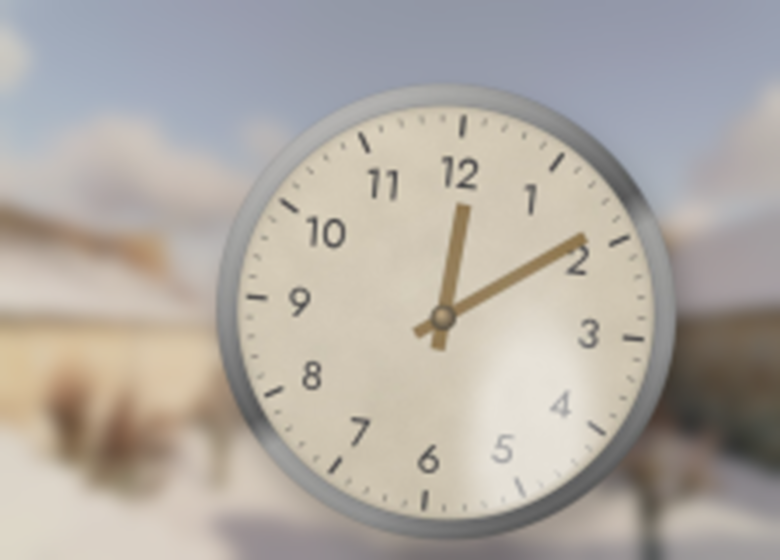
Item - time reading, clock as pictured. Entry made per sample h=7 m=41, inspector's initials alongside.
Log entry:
h=12 m=9
